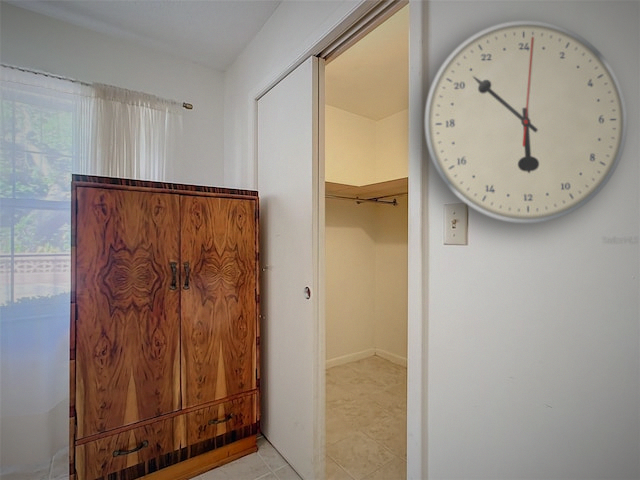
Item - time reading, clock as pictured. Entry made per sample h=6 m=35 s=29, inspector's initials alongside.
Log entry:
h=11 m=52 s=1
